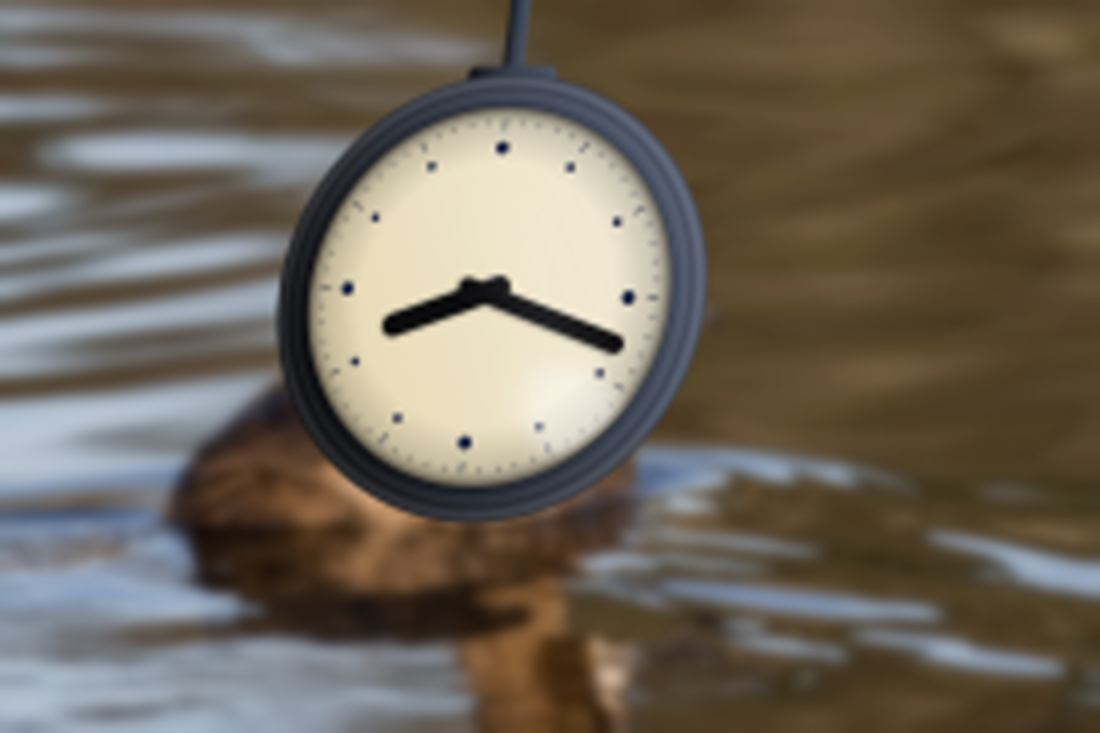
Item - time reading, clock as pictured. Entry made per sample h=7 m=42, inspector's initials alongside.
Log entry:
h=8 m=18
